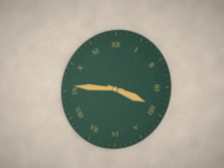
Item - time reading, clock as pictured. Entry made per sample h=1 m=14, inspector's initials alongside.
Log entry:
h=3 m=46
